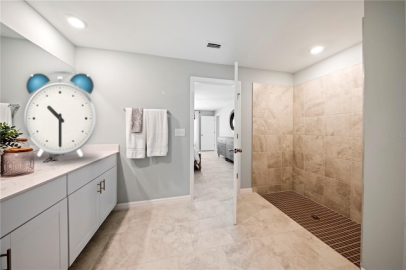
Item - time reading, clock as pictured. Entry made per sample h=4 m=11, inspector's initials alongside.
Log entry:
h=10 m=30
